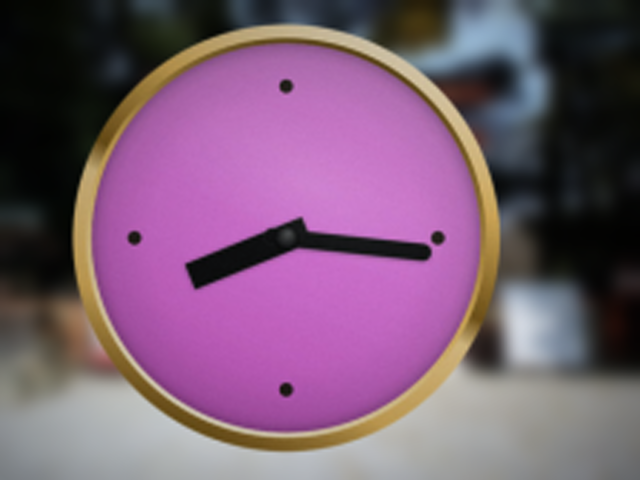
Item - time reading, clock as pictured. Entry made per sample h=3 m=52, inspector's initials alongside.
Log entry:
h=8 m=16
